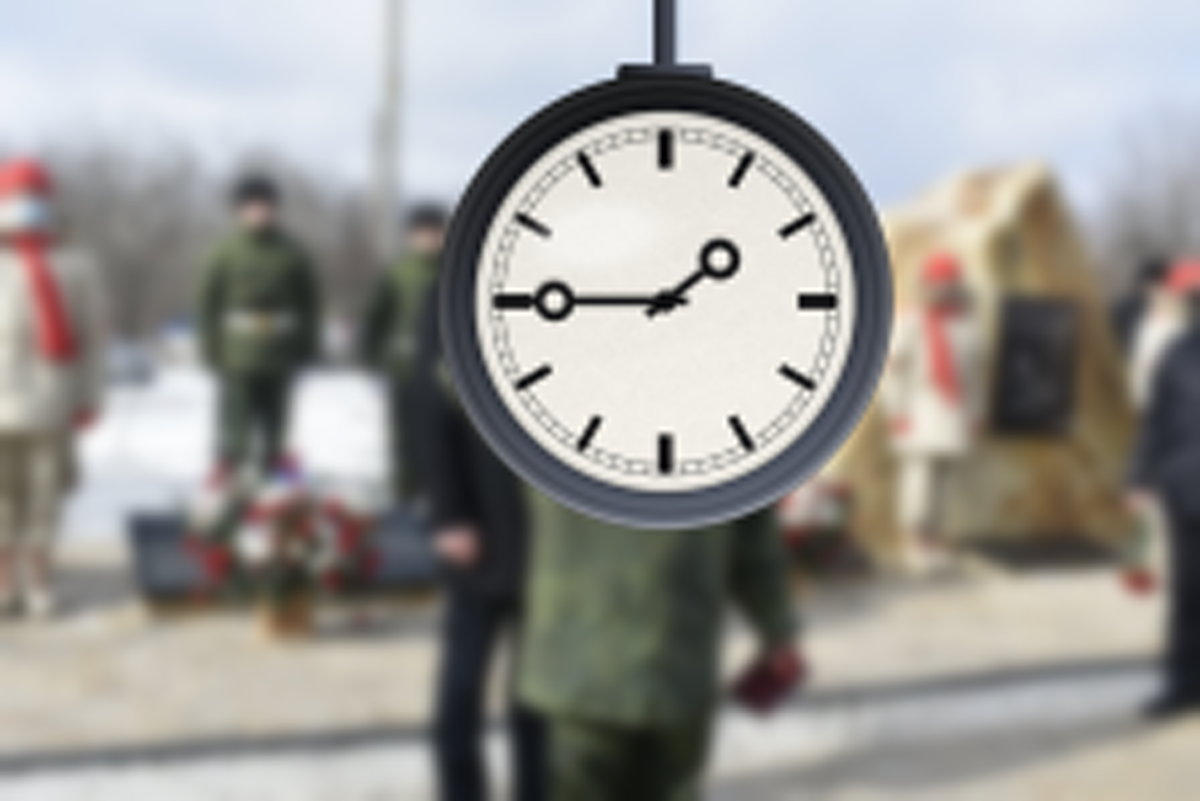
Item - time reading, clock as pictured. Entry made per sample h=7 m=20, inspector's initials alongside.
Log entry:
h=1 m=45
